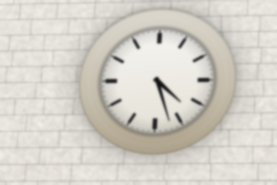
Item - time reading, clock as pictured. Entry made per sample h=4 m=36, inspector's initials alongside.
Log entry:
h=4 m=27
